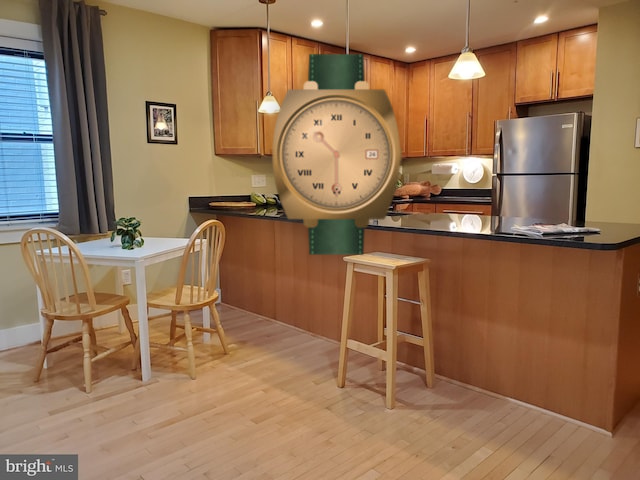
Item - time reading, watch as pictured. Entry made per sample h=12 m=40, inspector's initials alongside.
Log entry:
h=10 m=30
